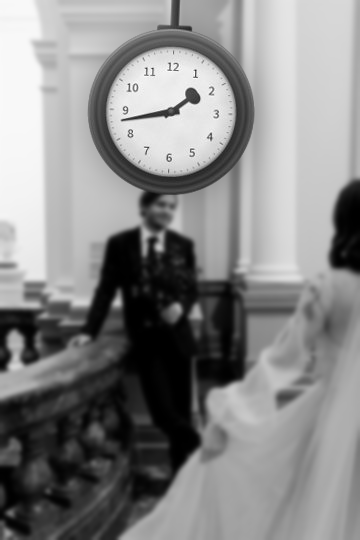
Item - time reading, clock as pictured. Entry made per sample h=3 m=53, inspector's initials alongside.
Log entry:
h=1 m=43
